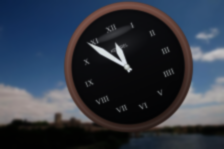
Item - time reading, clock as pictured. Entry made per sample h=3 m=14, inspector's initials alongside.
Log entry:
h=11 m=54
